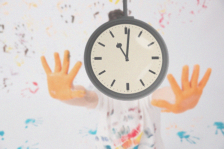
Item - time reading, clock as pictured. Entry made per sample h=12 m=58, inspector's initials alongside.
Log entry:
h=11 m=1
